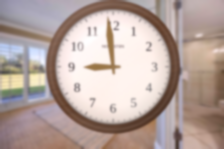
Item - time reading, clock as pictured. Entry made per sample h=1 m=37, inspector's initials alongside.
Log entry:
h=8 m=59
